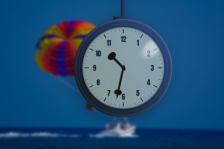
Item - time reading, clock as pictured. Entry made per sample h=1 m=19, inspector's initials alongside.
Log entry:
h=10 m=32
